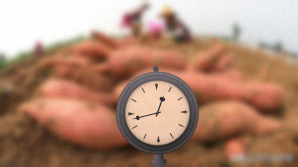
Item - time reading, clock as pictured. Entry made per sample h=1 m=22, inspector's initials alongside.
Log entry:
h=12 m=43
